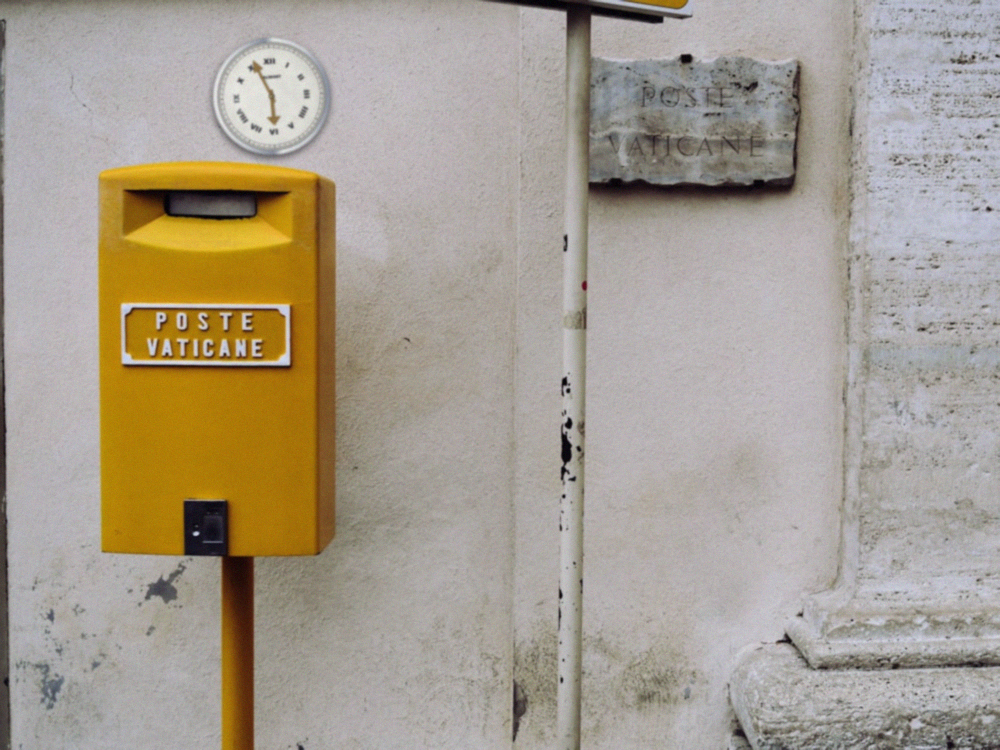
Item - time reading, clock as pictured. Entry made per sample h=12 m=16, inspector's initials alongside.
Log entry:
h=5 m=56
